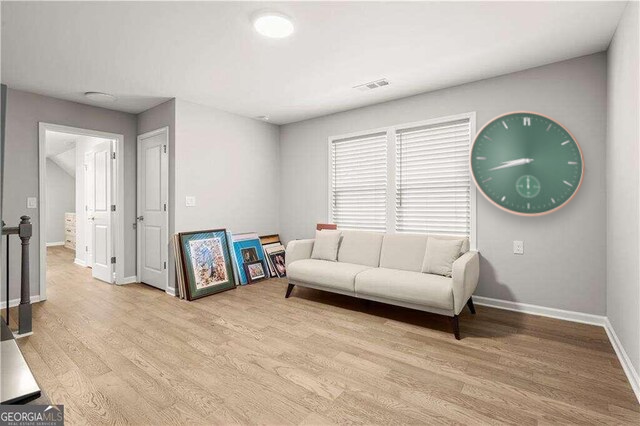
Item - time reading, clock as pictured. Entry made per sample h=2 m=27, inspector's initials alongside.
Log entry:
h=8 m=42
